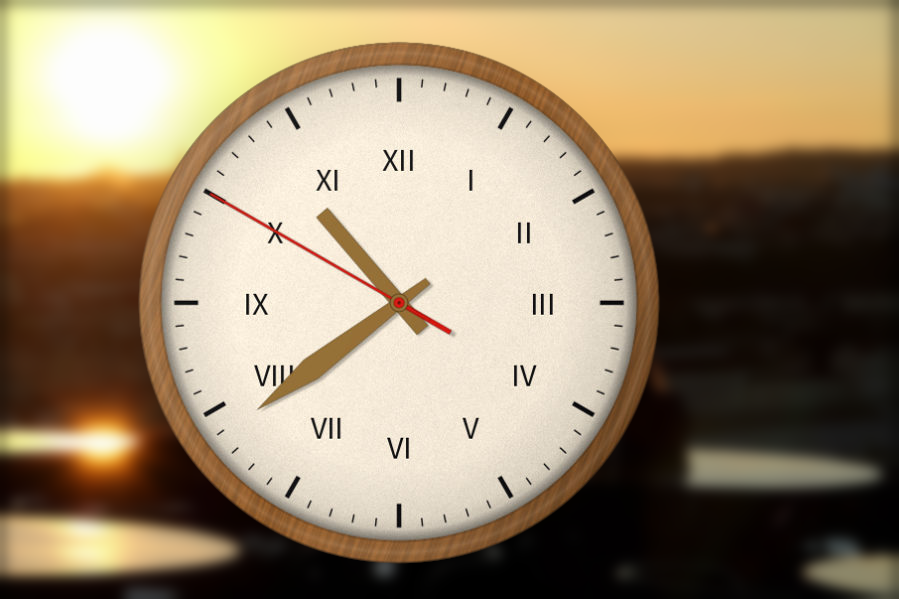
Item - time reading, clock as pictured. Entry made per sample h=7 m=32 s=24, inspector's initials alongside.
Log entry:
h=10 m=38 s=50
